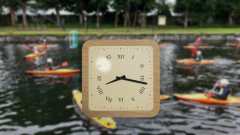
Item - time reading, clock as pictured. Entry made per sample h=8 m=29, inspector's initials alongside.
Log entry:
h=8 m=17
